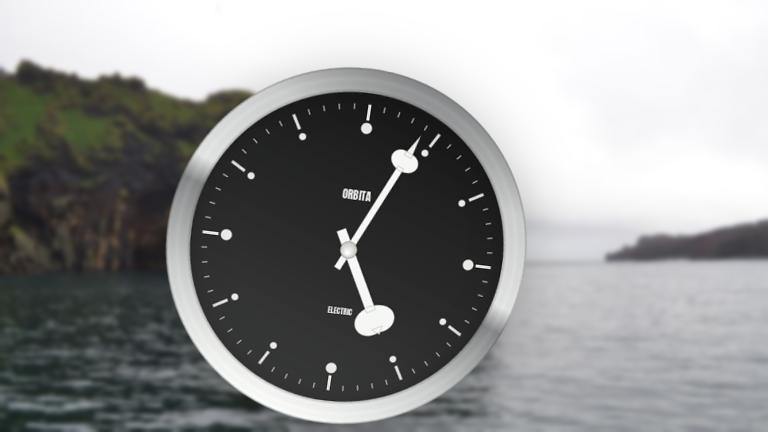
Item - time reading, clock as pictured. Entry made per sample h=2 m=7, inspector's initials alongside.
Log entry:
h=5 m=4
